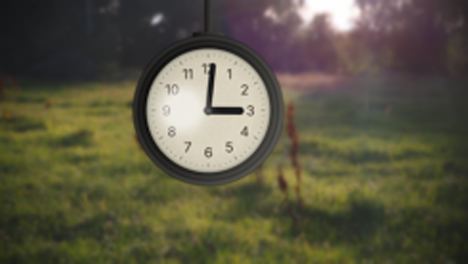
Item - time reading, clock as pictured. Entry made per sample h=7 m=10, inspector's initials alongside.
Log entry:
h=3 m=1
